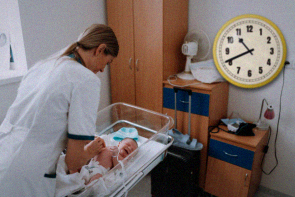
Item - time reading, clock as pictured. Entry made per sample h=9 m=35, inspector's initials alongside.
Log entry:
h=10 m=41
